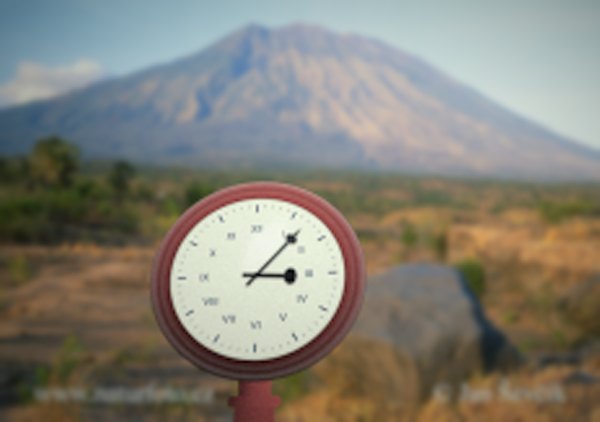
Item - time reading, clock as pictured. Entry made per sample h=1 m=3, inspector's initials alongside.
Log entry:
h=3 m=7
